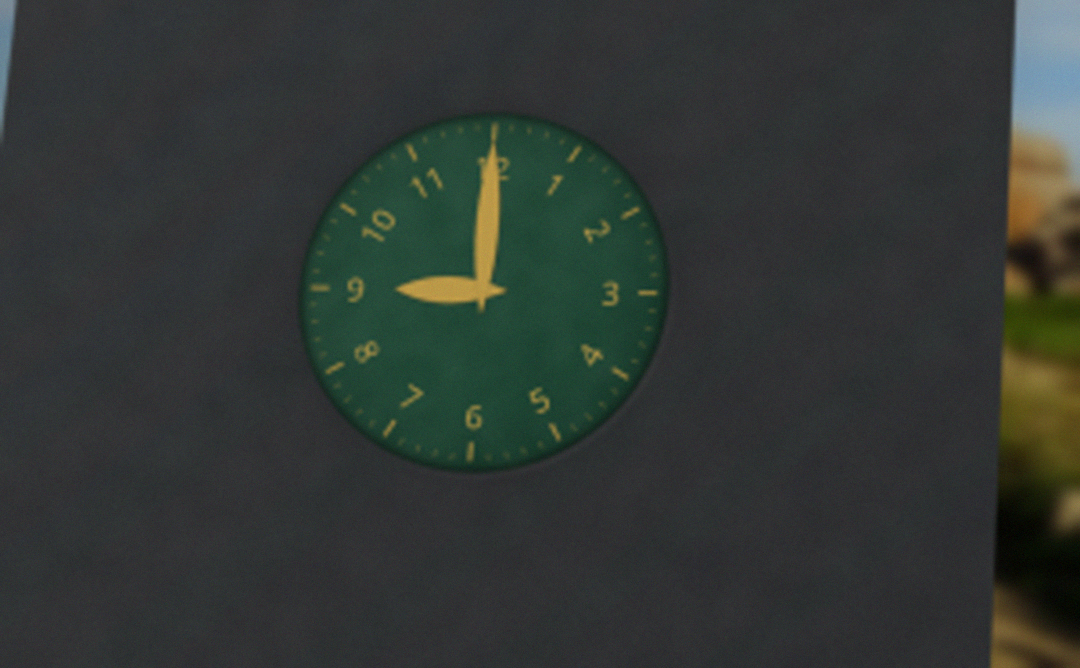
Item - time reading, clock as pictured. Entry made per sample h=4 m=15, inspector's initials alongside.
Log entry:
h=9 m=0
